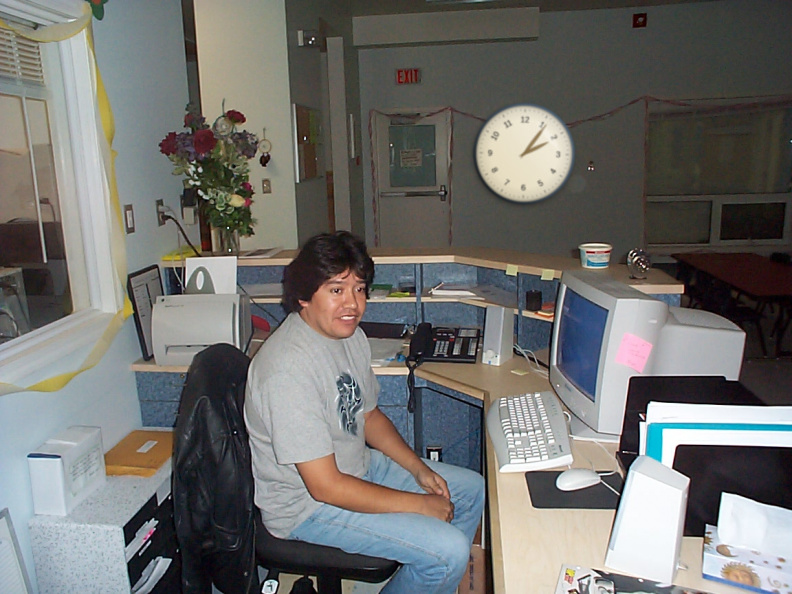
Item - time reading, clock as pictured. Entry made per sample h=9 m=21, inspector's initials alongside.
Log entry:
h=2 m=6
